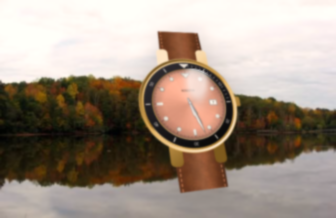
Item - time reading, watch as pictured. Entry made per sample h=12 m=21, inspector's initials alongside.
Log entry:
h=5 m=27
